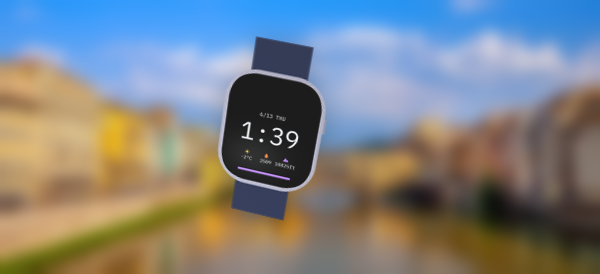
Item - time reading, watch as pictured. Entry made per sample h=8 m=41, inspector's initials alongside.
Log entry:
h=1 m=39
